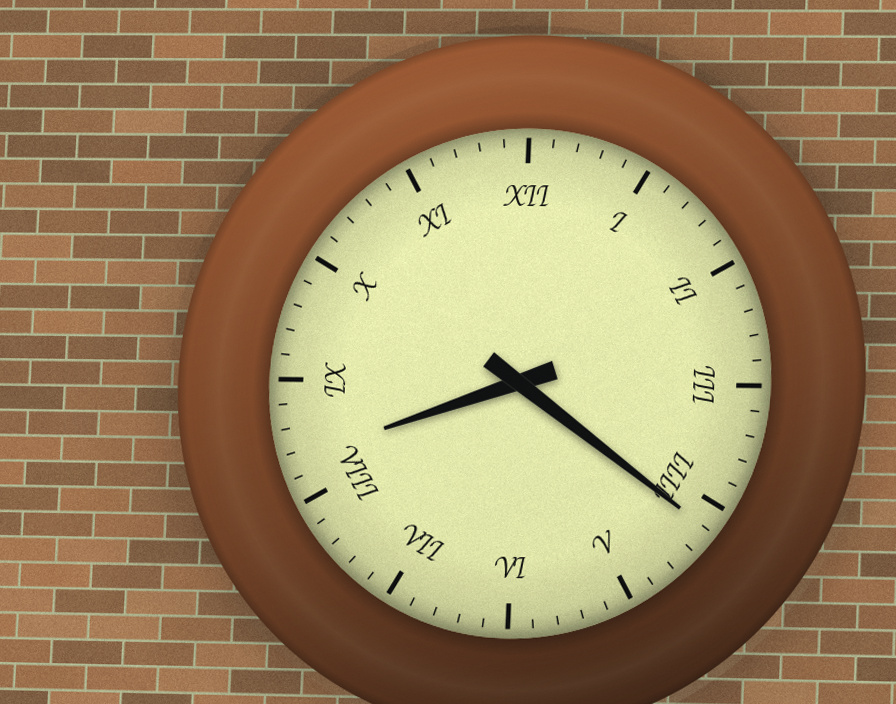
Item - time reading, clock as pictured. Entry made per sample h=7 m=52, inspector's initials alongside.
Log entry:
h=8 m=21
